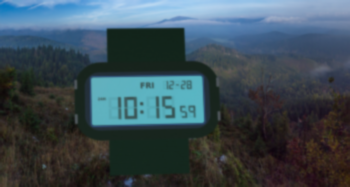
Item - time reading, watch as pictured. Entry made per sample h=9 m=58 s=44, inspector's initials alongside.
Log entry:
h=10 m=15 s=59
